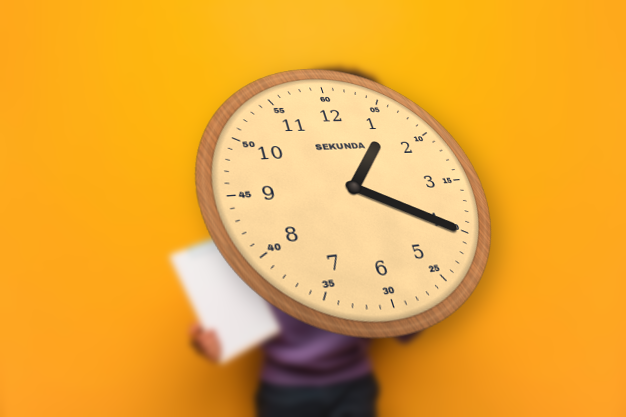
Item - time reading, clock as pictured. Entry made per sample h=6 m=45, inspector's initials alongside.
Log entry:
h=1 m=20
